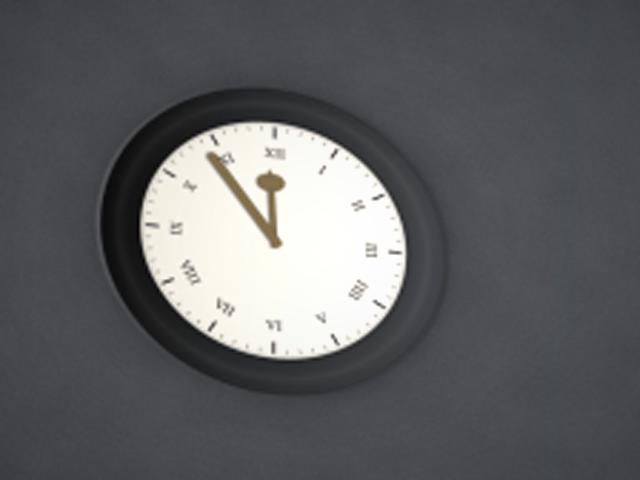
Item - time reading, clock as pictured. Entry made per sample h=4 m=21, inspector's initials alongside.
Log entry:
h=11 m=54
